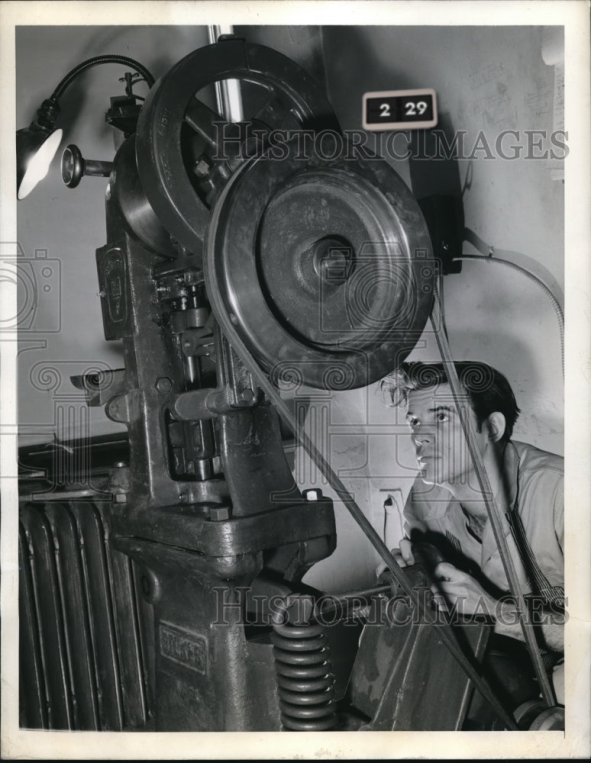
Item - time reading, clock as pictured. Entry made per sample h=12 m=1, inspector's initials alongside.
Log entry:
h=2 m=29
